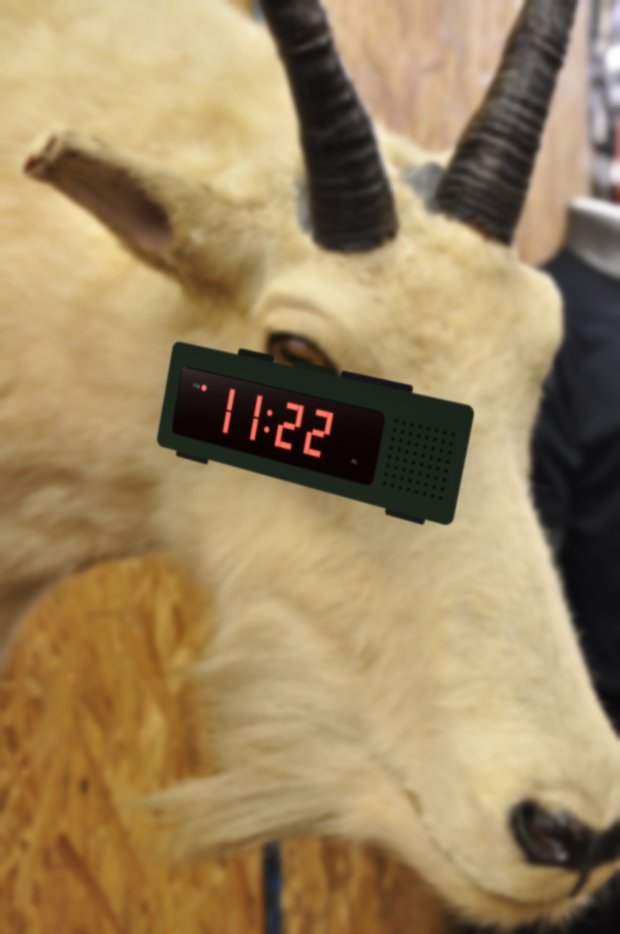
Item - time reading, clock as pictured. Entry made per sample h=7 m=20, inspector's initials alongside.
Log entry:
h=11 m=22
